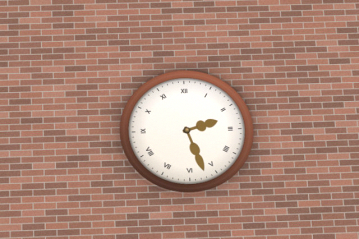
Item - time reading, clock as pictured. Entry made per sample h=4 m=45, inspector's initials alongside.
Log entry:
h=2 m=27
